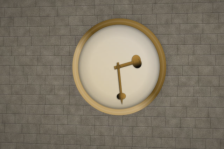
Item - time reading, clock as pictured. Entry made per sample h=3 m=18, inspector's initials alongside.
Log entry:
h=2 m=29
